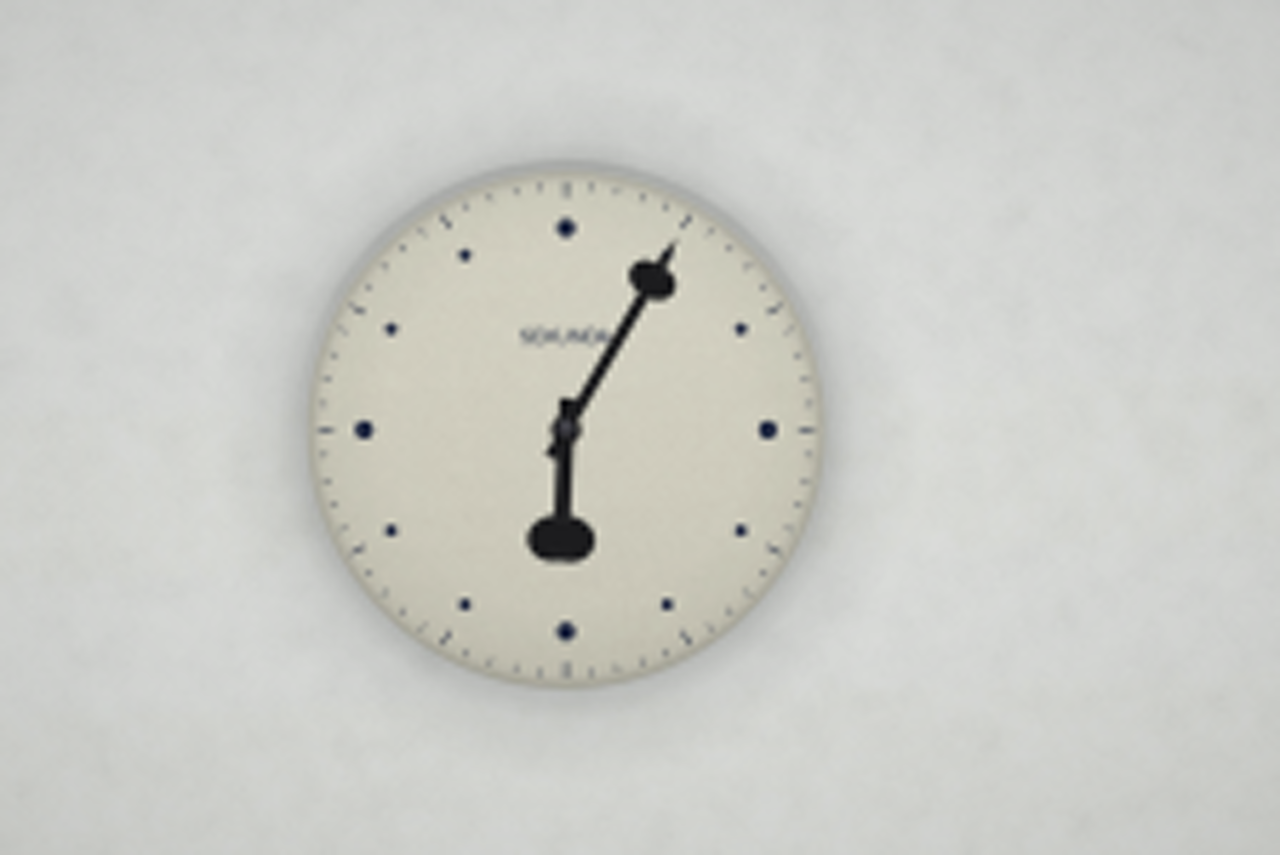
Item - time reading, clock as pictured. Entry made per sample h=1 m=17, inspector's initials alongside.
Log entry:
h=6 m=5
